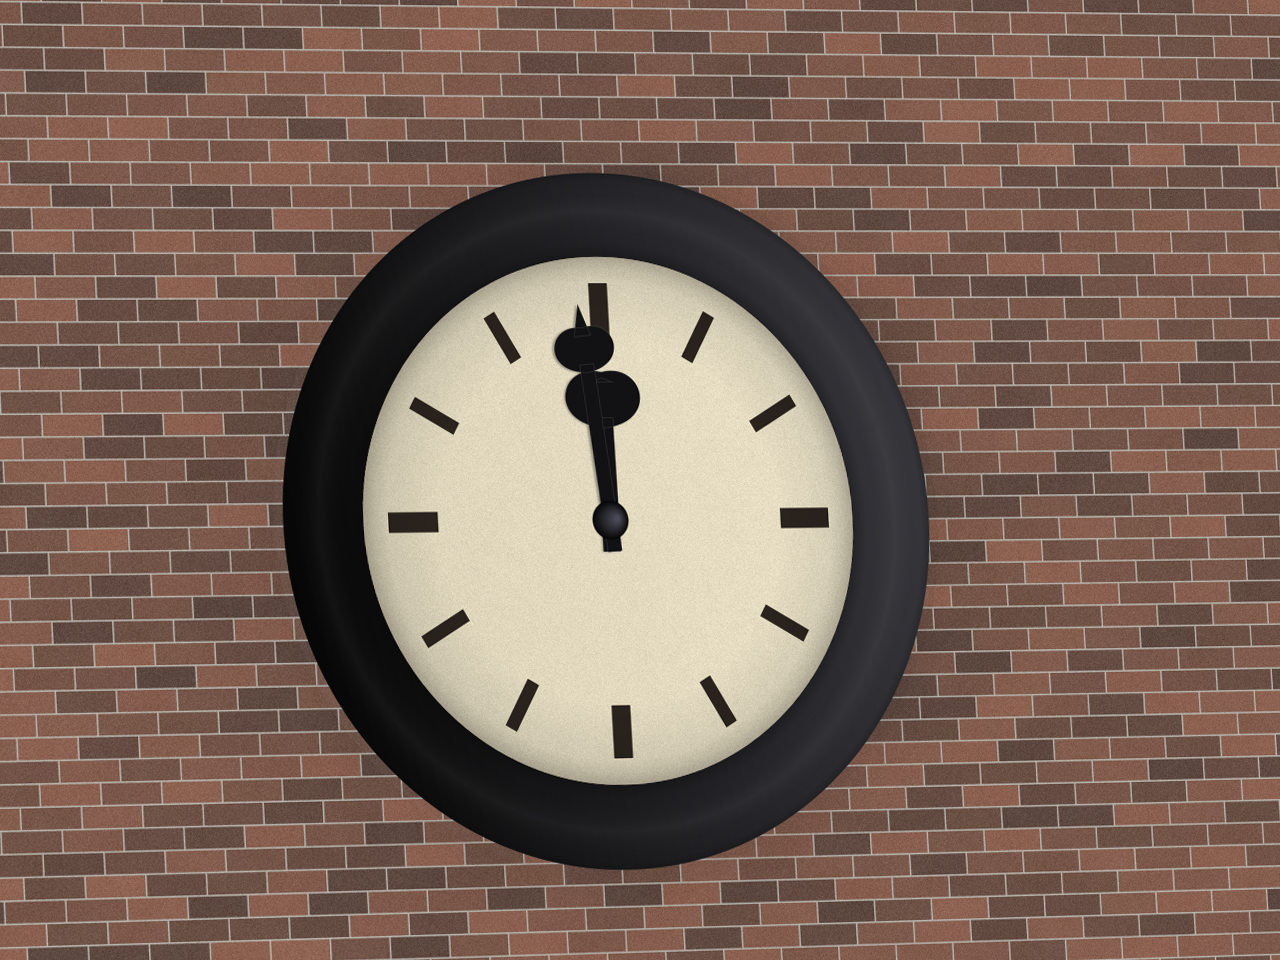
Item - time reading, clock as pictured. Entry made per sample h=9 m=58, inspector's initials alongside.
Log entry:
h=11 m=59
